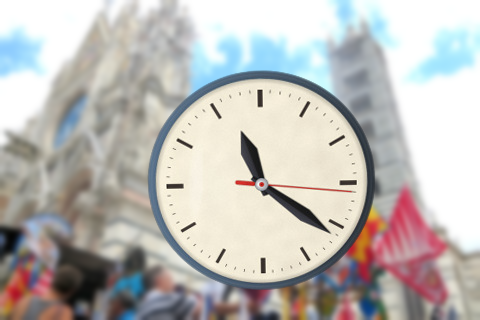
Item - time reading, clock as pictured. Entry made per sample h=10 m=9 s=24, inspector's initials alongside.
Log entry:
h=11 m=21 s=16
